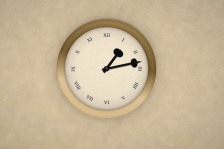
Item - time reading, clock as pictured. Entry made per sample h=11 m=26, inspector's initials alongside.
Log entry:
h=1 m=13
